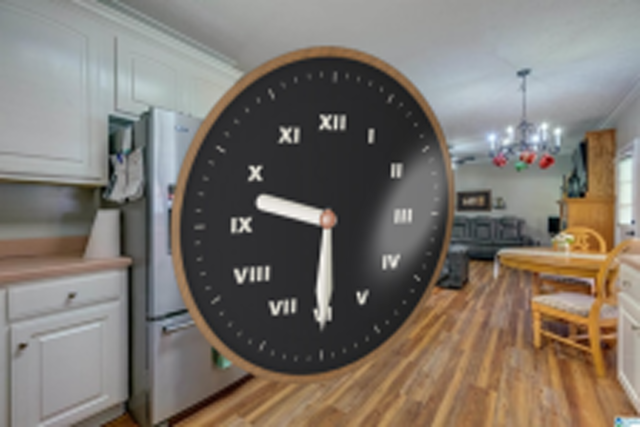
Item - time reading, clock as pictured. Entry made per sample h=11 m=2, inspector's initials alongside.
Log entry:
h=9 m=30
